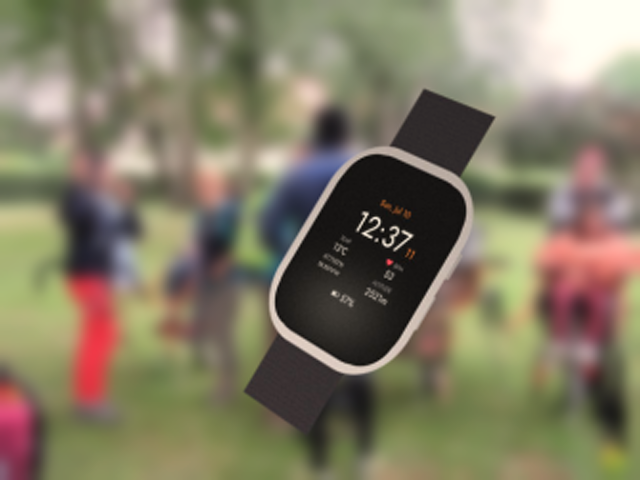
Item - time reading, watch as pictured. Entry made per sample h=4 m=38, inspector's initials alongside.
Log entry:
h=12 m=37
